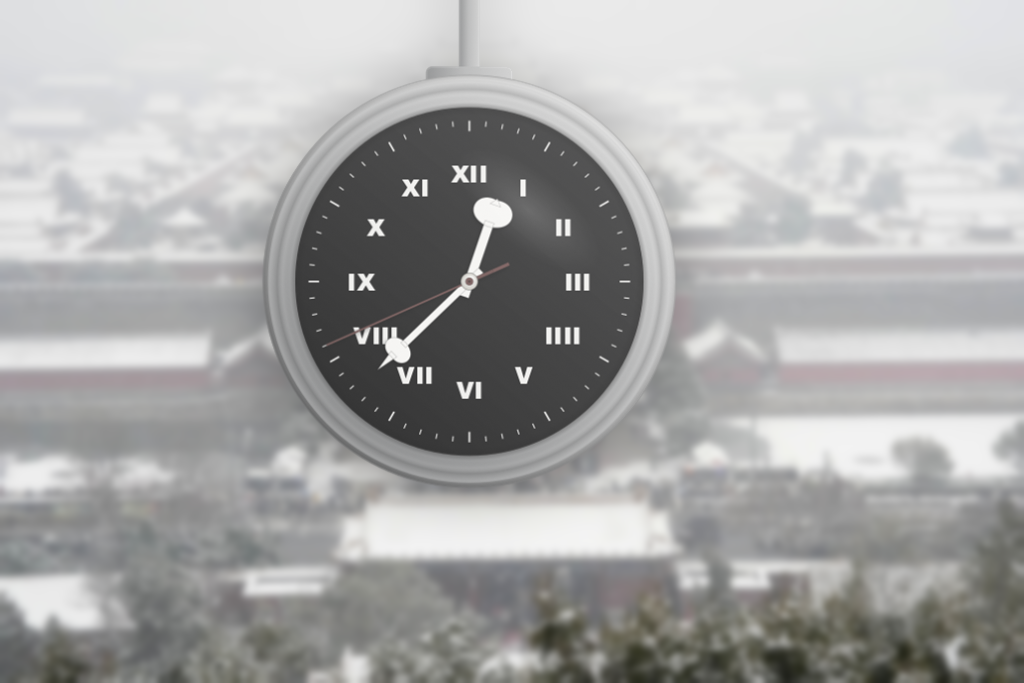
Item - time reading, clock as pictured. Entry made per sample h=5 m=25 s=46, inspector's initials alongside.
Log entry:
h=12 m=37 s=41
